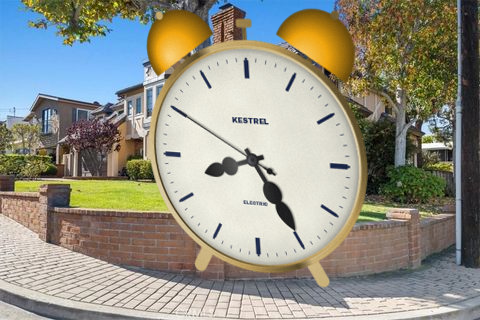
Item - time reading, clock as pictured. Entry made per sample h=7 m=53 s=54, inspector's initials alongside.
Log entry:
h=8 m=24 s=50
